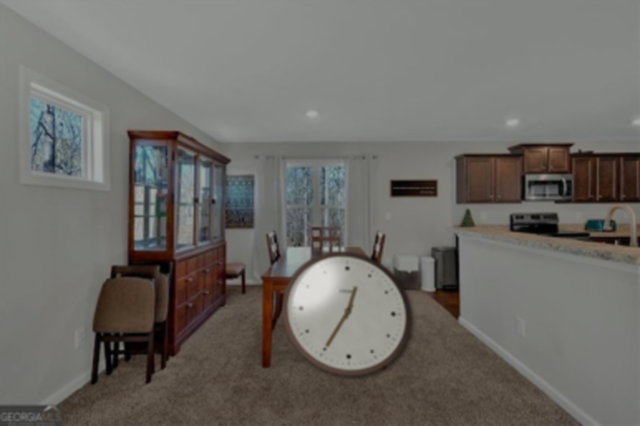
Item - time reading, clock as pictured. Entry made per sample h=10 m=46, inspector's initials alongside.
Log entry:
h=12 m=35
